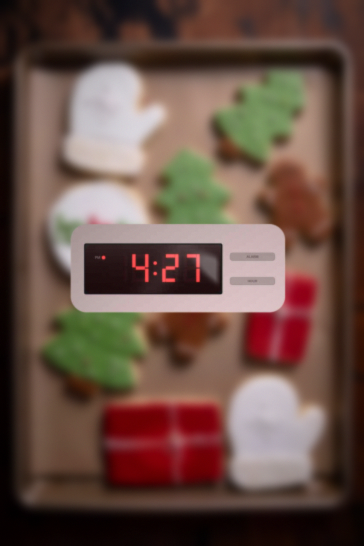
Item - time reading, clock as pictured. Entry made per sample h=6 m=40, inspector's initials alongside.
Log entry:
h=4 m=27
